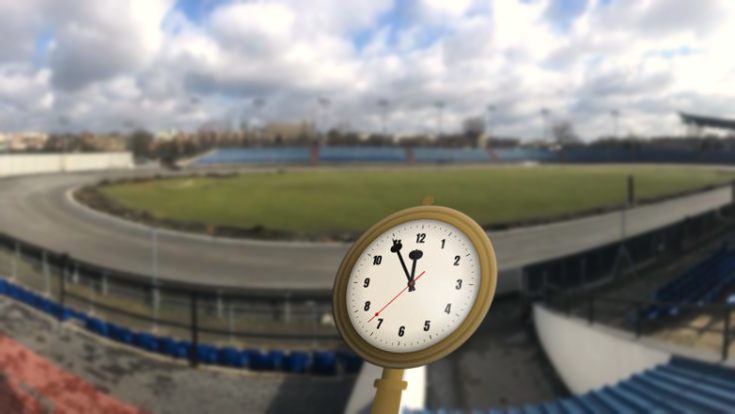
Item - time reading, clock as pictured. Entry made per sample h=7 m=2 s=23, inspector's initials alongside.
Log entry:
h=11 m=54 s=37
